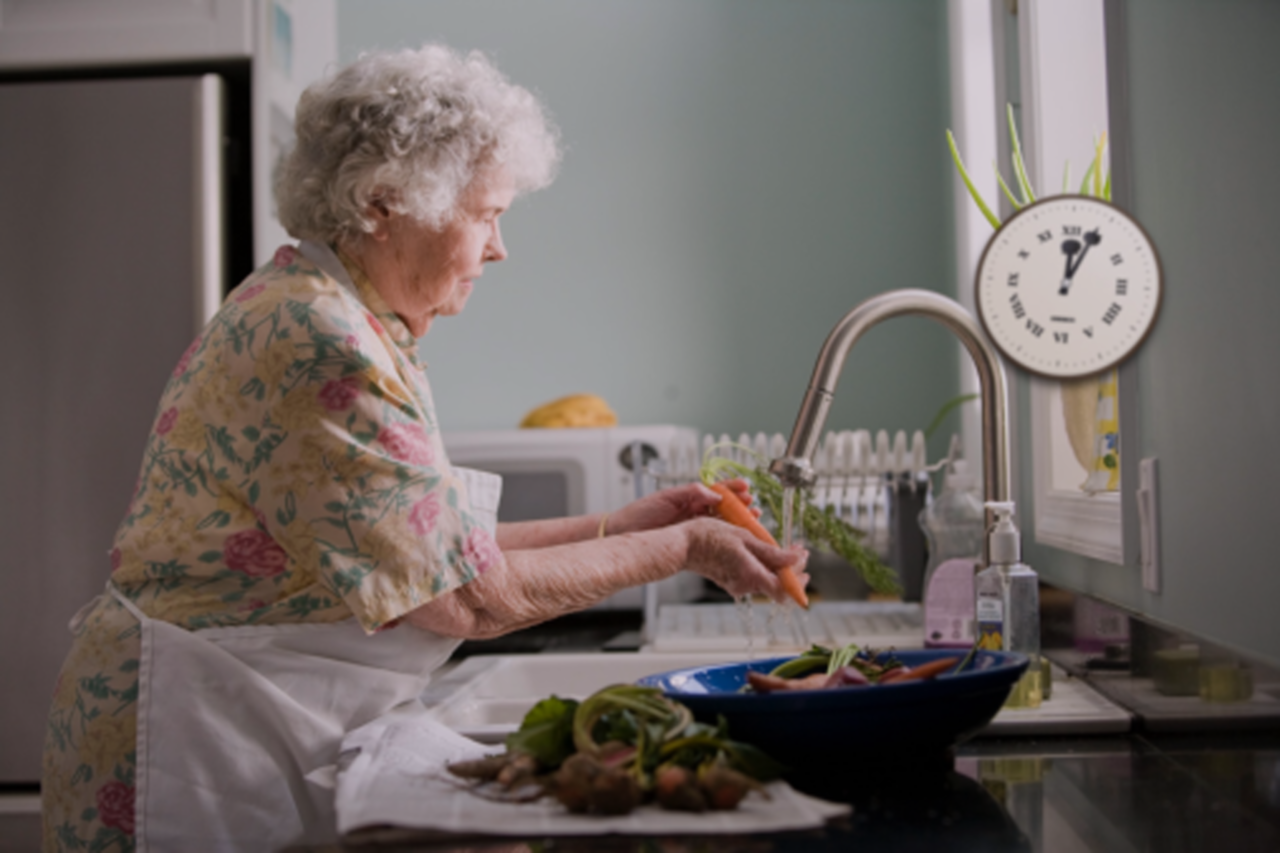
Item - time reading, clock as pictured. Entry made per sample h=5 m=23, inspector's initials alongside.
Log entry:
h=12 m=4
